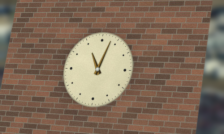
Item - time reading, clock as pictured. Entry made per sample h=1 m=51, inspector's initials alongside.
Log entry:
h=11 m=3
